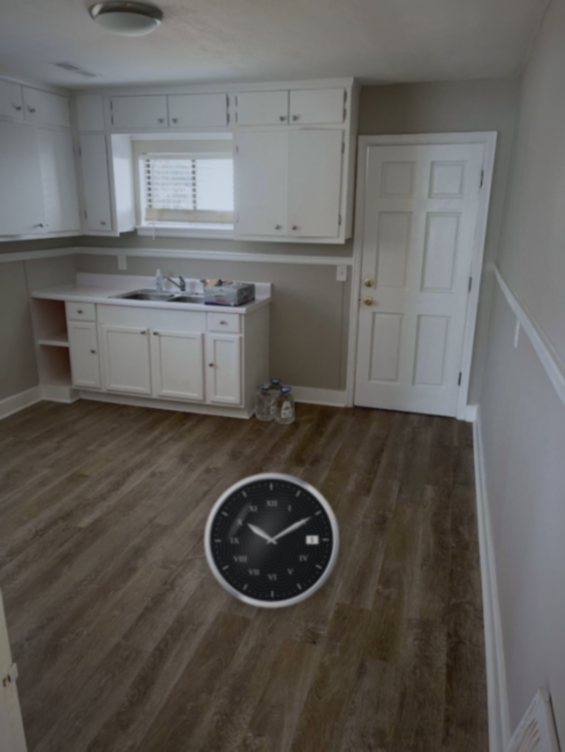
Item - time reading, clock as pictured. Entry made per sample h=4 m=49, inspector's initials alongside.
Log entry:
h=10 m=10
